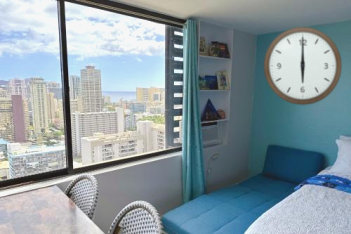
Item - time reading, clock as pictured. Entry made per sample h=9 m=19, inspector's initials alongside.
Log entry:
h=6 m=0
